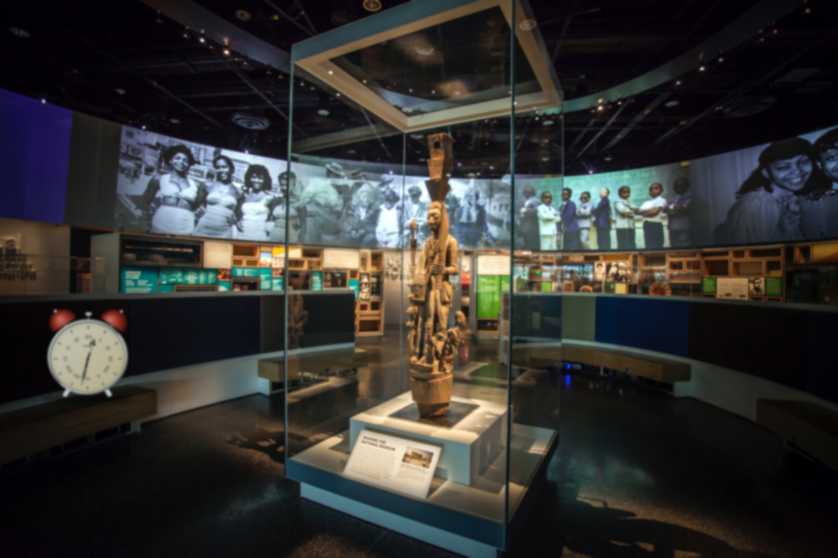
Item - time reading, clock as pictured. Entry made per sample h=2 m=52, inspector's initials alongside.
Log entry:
h=12 m=32
